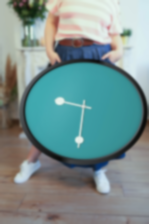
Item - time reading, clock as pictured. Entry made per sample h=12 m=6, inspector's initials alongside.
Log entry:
h=9 m=31
